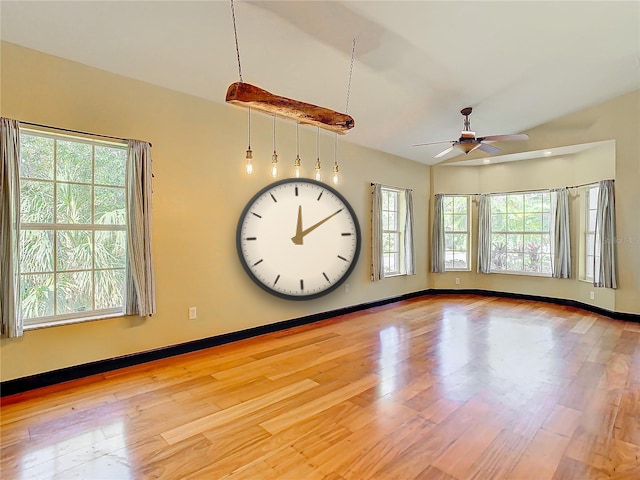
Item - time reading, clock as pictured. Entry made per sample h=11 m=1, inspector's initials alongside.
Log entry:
h=12 m=10
